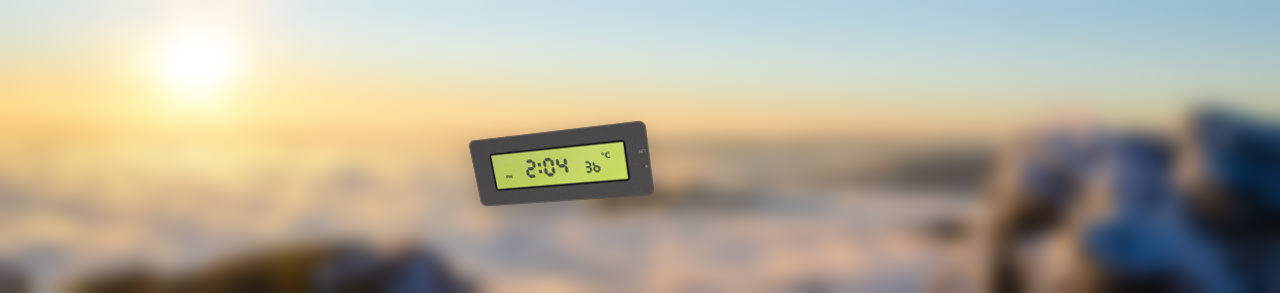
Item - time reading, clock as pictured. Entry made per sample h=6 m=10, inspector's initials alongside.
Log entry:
h=2 m=4
